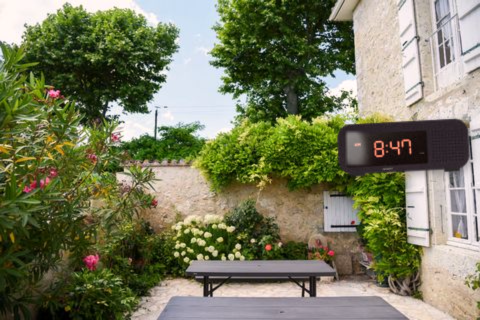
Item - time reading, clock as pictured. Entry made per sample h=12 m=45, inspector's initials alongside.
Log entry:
h=8 m=47
